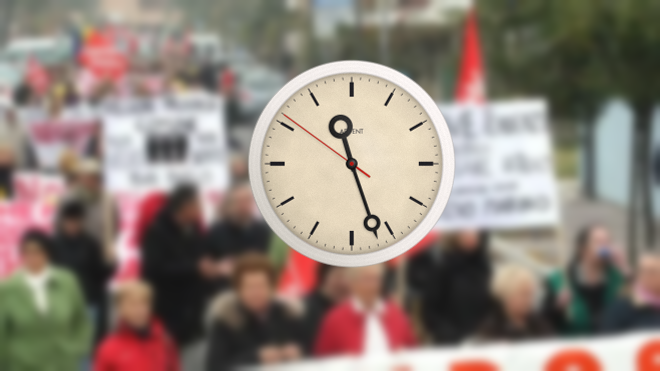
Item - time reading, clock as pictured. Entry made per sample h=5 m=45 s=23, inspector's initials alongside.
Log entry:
h=11 m=26 s=51
